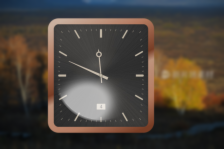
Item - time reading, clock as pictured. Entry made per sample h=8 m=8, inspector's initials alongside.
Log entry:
h=11 m=49
